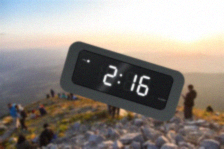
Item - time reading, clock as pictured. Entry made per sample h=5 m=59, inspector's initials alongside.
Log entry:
h=2 m=16
